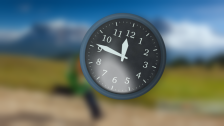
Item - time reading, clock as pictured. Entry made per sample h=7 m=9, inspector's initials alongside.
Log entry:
h=11 m=46
